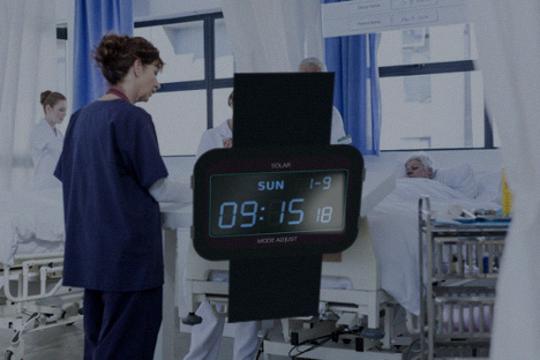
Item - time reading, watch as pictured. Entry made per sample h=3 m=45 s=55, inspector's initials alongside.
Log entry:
h=9 m=15 s=18
